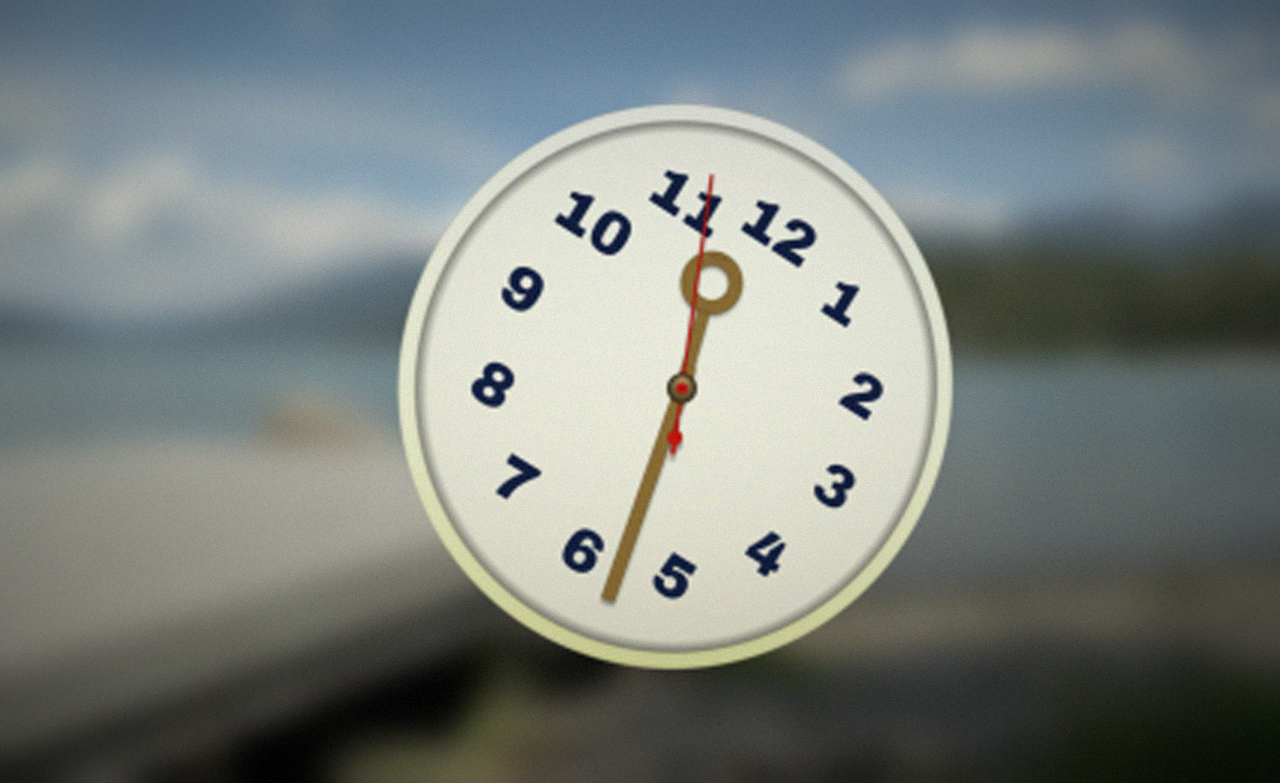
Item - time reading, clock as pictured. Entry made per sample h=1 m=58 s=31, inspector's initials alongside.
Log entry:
h=11 m=27 s=56
